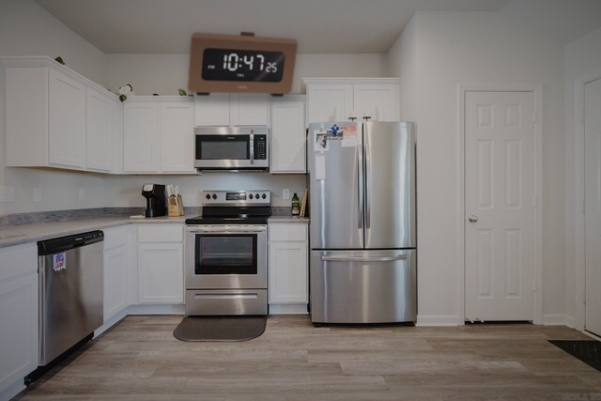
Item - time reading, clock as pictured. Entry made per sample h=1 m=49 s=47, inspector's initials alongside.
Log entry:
h=10 m=47 s=25
